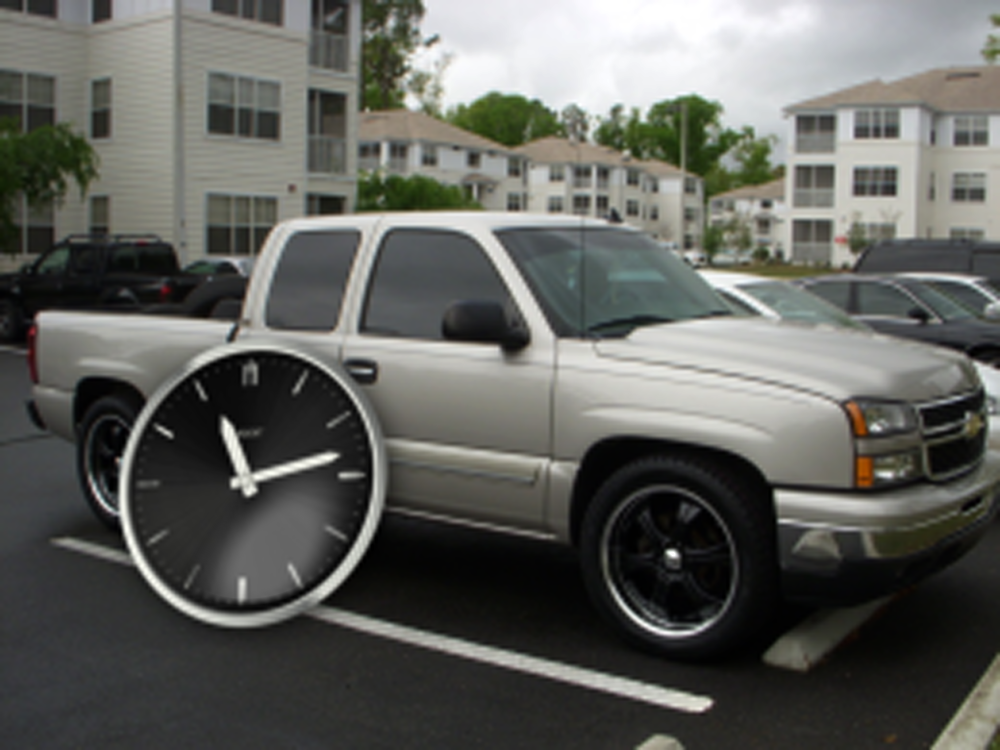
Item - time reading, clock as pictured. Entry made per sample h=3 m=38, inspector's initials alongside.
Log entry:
h=11 m=13
